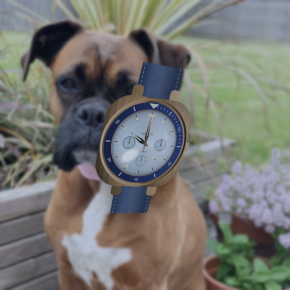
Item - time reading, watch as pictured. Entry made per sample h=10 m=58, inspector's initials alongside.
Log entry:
h=10 m=0
